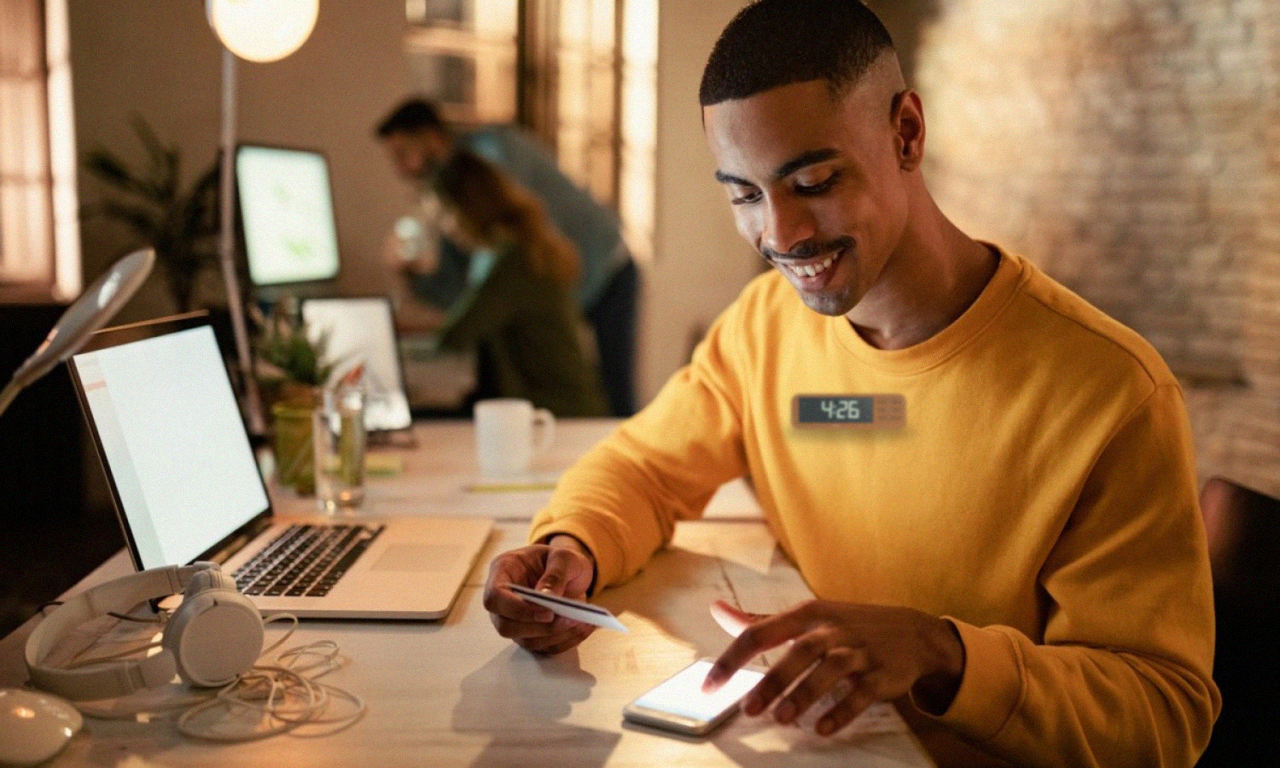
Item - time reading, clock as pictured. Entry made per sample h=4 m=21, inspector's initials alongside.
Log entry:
h=4 m=26
